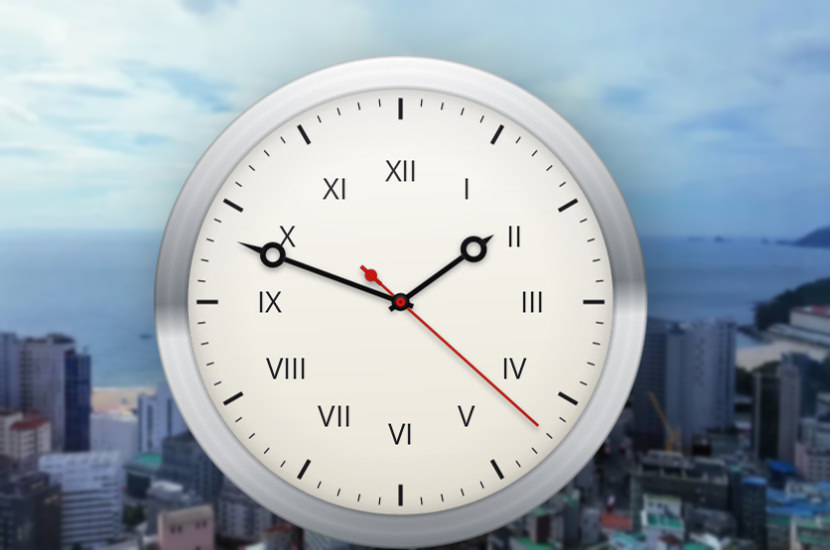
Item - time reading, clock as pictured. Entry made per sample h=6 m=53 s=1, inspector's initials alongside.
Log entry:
h=1 m=48 s=22
